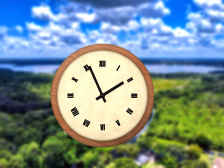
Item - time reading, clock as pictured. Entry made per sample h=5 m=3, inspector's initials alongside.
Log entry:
h=1 m=56
